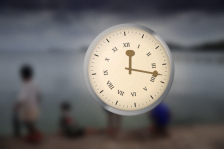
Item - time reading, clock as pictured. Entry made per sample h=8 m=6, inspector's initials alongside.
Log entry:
h=12 m=18
